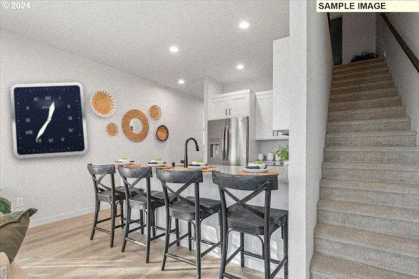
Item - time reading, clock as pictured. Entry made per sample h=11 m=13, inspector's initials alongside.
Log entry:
h=12 m=36
